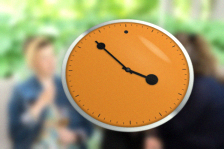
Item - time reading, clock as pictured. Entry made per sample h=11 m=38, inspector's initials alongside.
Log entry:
h=3 m=53
